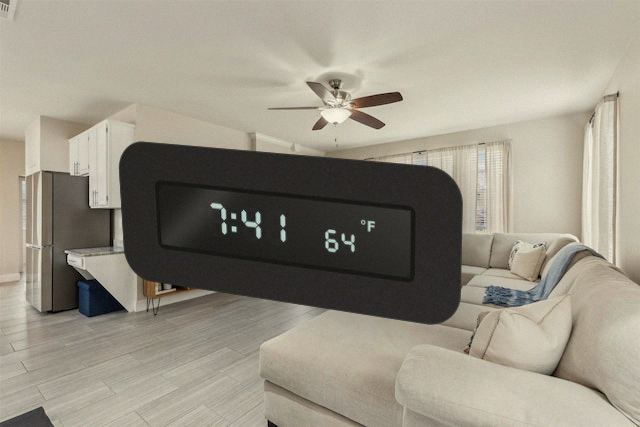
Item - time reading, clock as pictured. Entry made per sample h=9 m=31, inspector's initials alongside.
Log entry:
h=7 m=41
